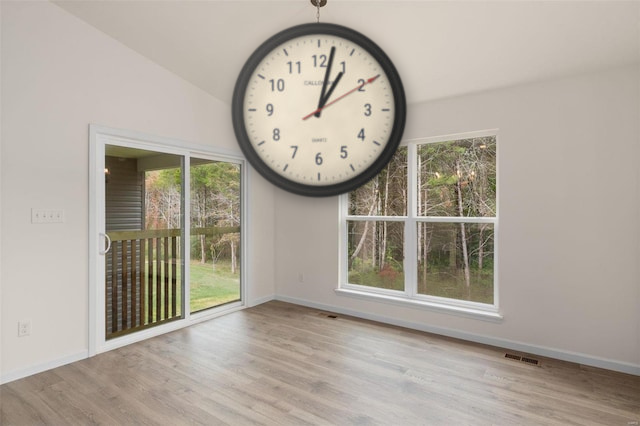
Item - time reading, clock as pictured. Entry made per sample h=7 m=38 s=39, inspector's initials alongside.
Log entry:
h=1 m=2 s=10
